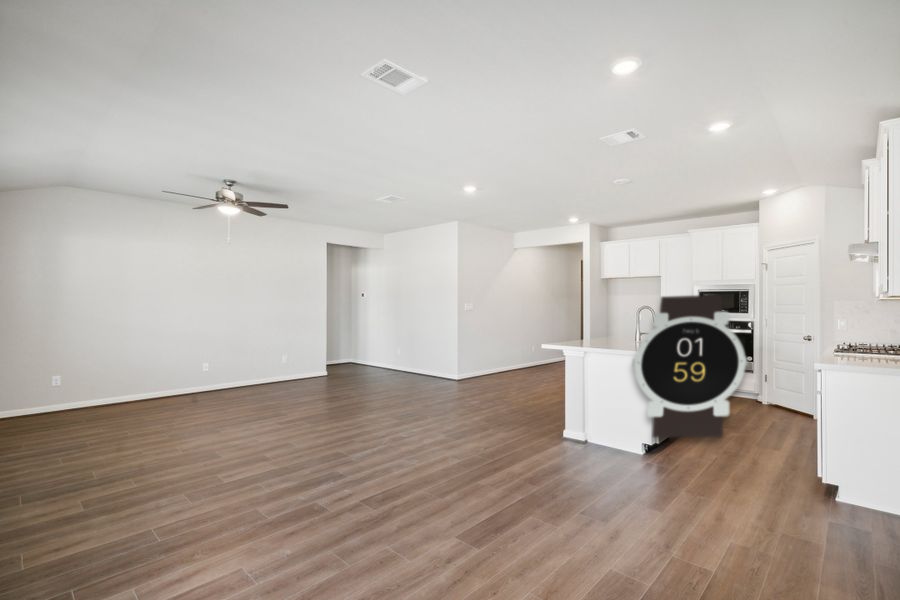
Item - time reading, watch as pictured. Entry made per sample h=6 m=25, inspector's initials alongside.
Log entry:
h=1 m=59
